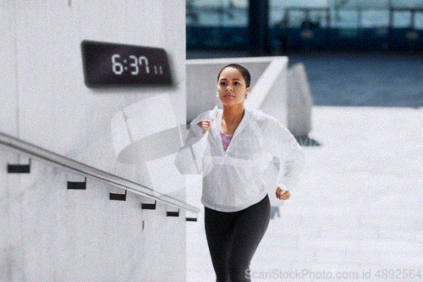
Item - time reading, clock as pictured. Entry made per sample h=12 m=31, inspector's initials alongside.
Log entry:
h=6 m=37
